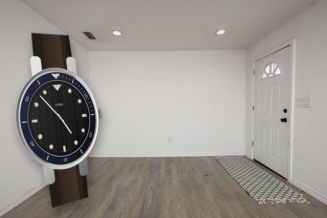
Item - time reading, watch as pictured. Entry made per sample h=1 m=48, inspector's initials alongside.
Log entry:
h=4 m=53
